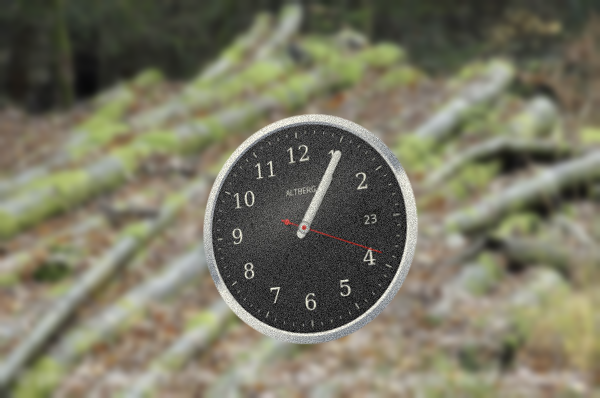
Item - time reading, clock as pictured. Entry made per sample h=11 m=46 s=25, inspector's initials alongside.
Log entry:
h=1 m=5 s=19
